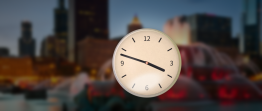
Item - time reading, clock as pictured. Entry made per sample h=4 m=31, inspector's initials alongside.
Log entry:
h=3 m=48
